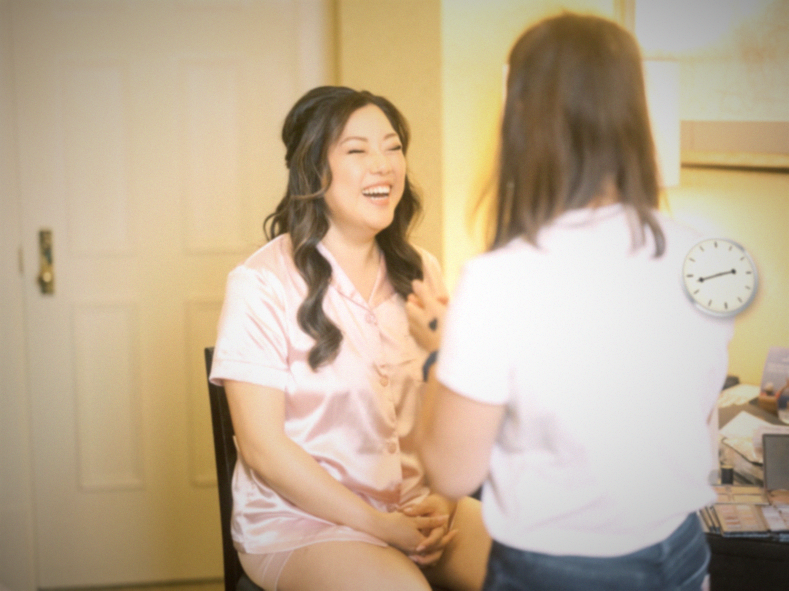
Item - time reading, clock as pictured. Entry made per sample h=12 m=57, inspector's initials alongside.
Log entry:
h=2 m=43
